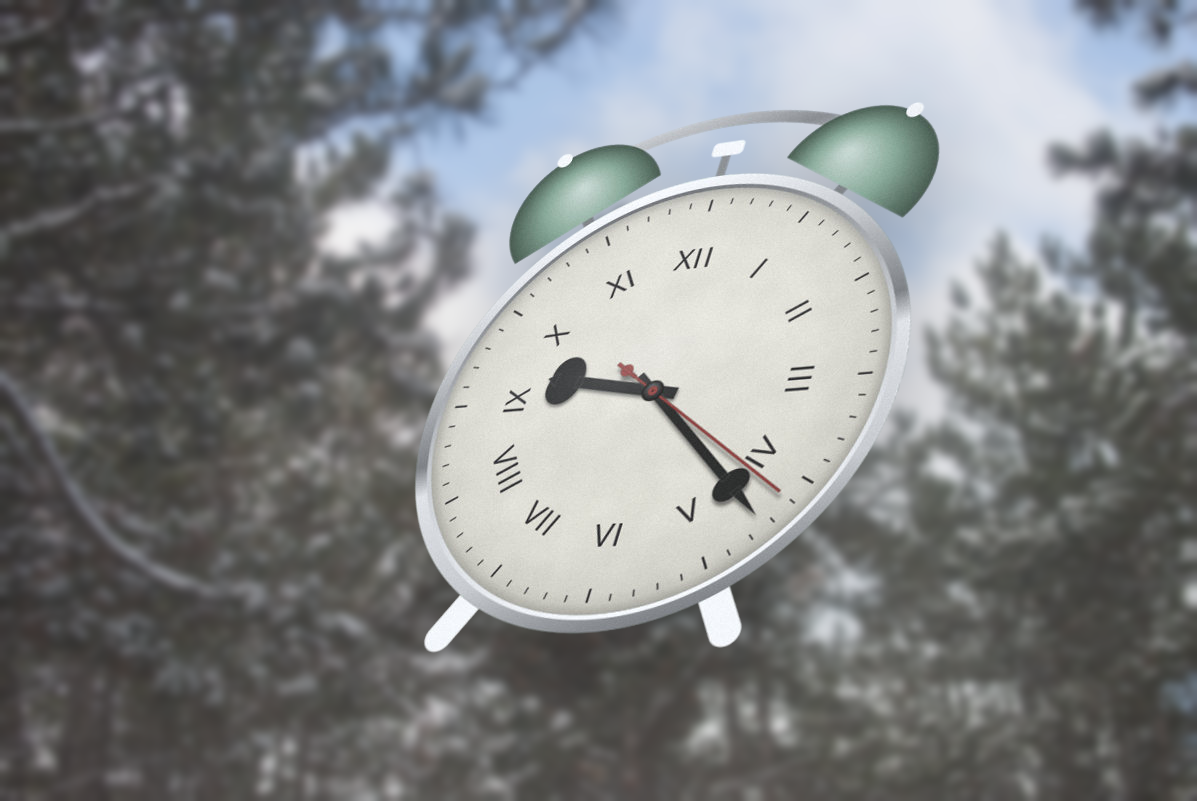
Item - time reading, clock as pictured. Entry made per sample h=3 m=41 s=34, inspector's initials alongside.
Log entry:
h=9 m=22 s=21
